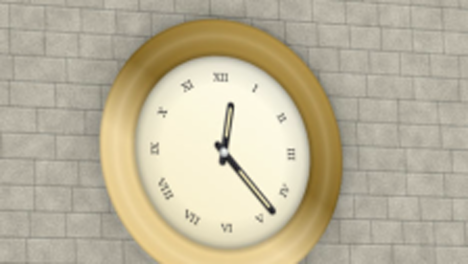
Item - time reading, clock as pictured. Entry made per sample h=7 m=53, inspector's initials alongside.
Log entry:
h=12 m=23
